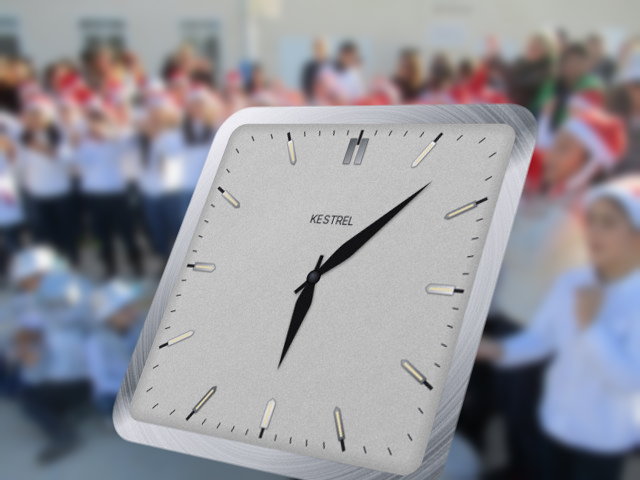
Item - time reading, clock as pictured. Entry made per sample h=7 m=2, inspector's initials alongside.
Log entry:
h=6 m=7
